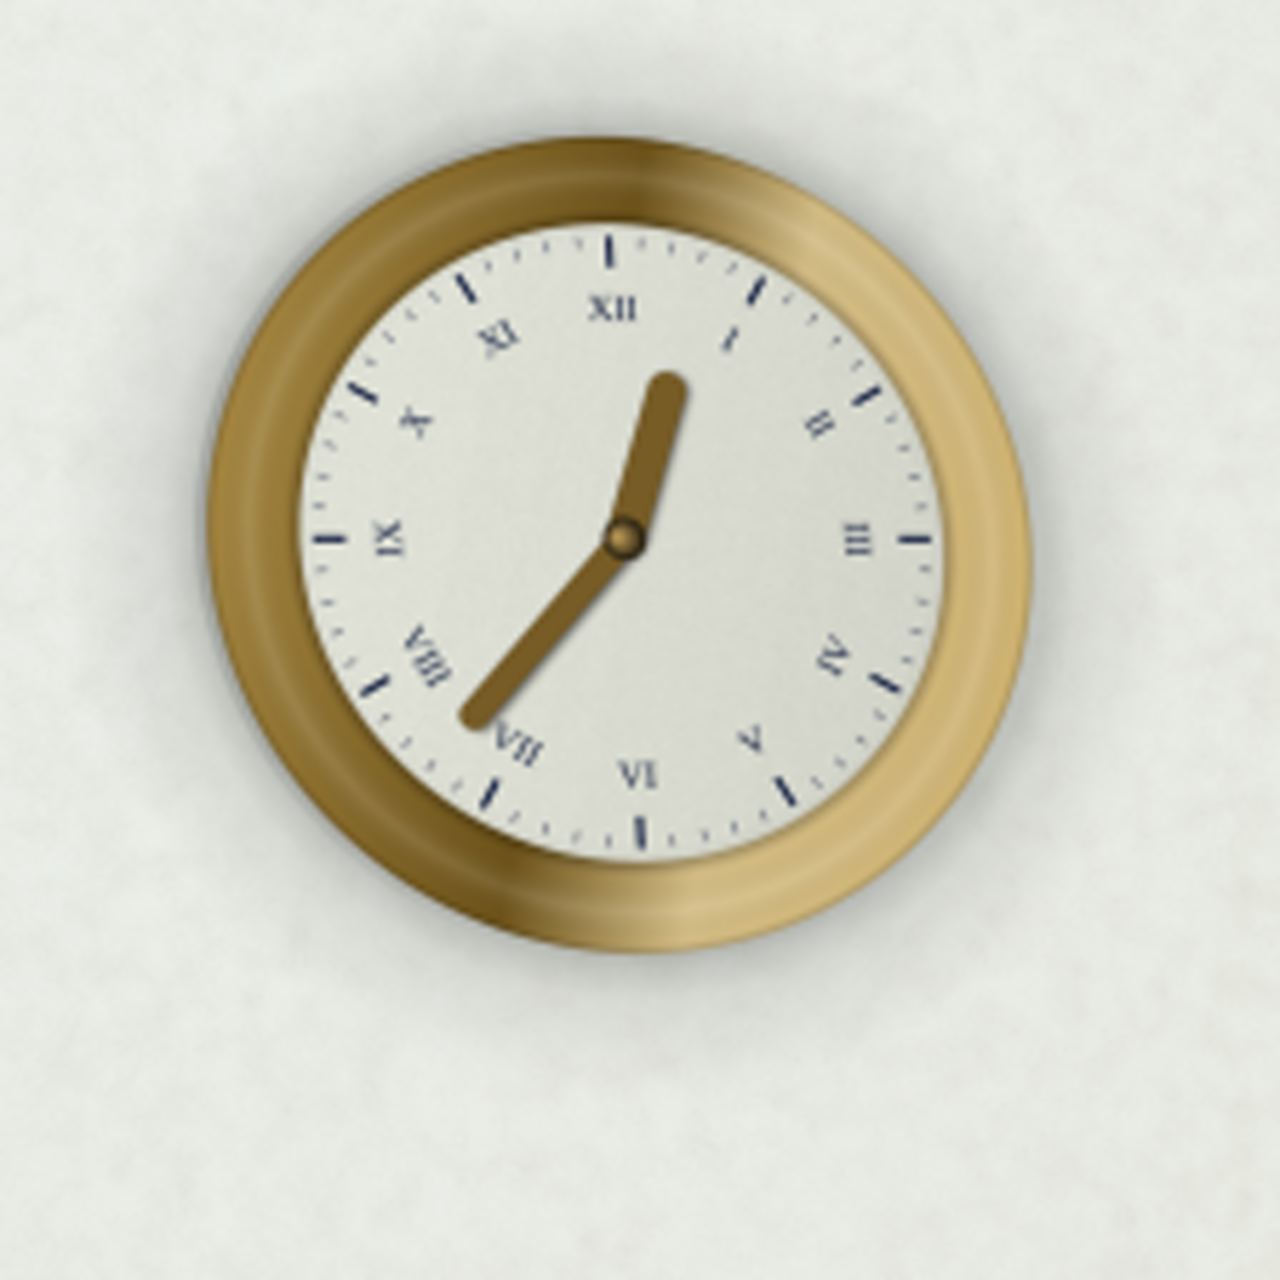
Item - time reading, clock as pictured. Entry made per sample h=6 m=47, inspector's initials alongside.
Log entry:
h=12 m=37
